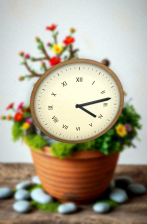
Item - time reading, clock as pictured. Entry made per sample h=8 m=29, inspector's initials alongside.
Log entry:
h=4 m=13
